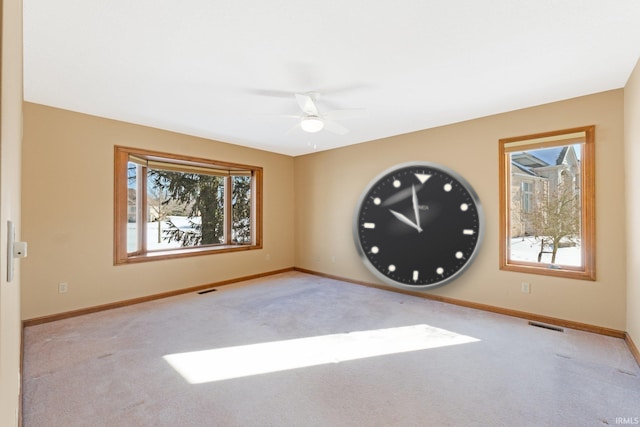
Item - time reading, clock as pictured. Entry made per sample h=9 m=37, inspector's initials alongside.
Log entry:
h=9 m=58
